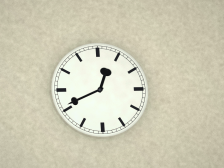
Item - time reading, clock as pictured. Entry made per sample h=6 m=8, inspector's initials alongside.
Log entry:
h=12 m=41
